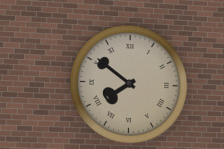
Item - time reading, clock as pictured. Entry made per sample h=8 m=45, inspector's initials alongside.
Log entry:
h=7 m=51
